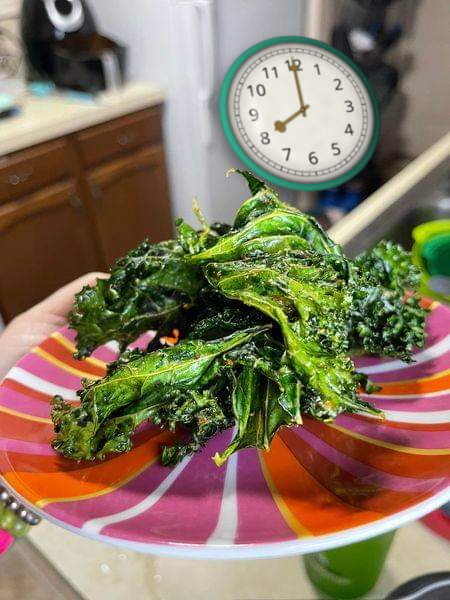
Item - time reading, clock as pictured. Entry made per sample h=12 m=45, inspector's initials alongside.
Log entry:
h=8 m=0
